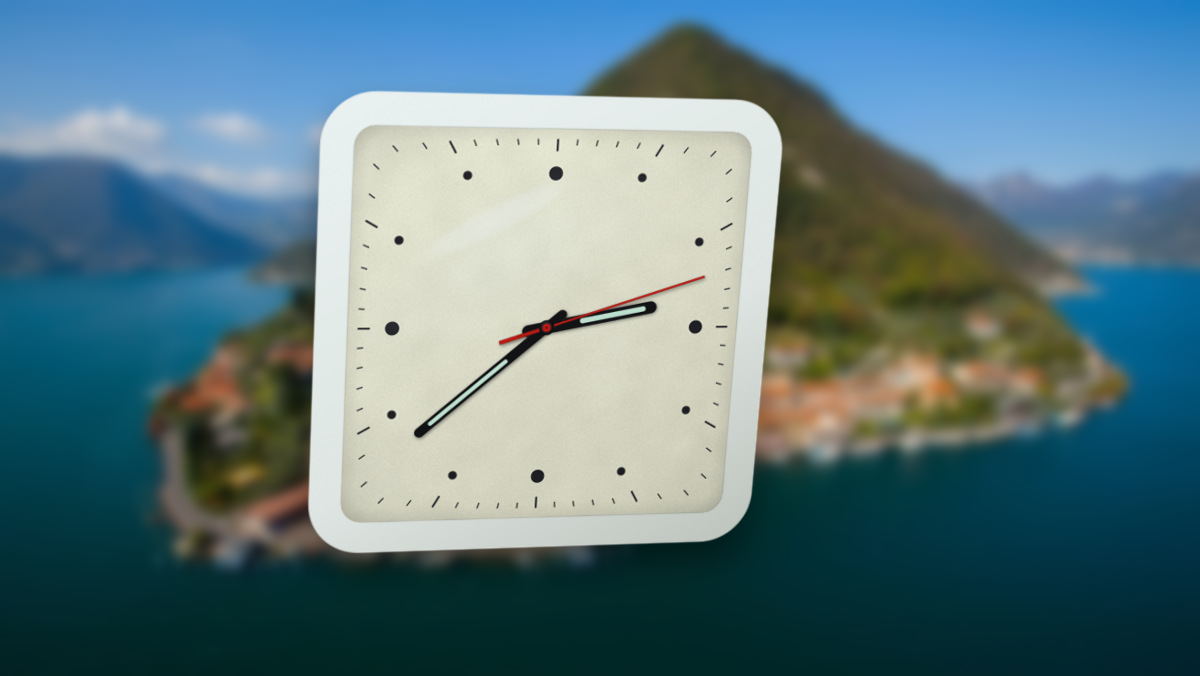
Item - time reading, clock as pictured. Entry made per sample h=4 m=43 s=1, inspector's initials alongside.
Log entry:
h=2 m=38 s=12
